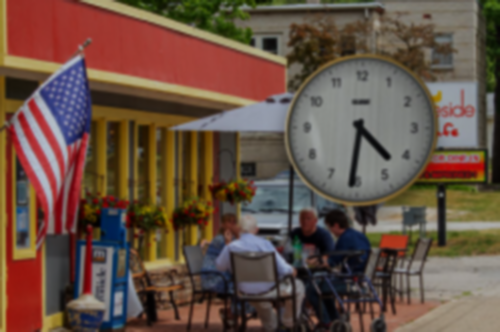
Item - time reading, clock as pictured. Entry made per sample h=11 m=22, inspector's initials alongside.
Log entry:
h=4 m=31
